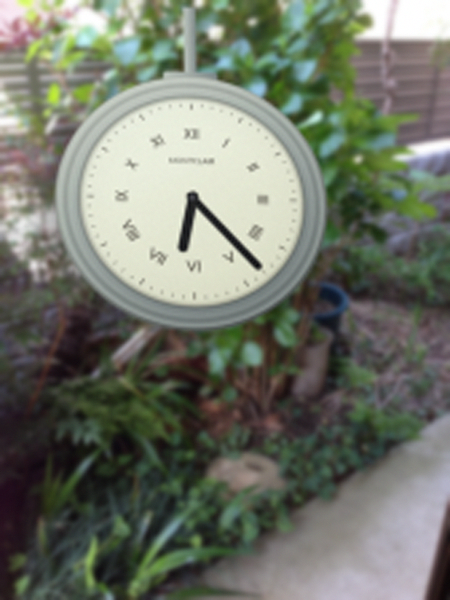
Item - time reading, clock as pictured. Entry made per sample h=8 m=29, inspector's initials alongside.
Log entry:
h=6 m=23
